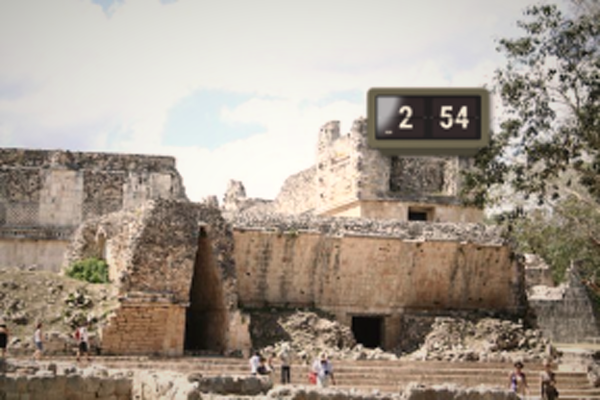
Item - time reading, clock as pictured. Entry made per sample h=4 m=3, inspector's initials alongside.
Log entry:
h=2 m=54
